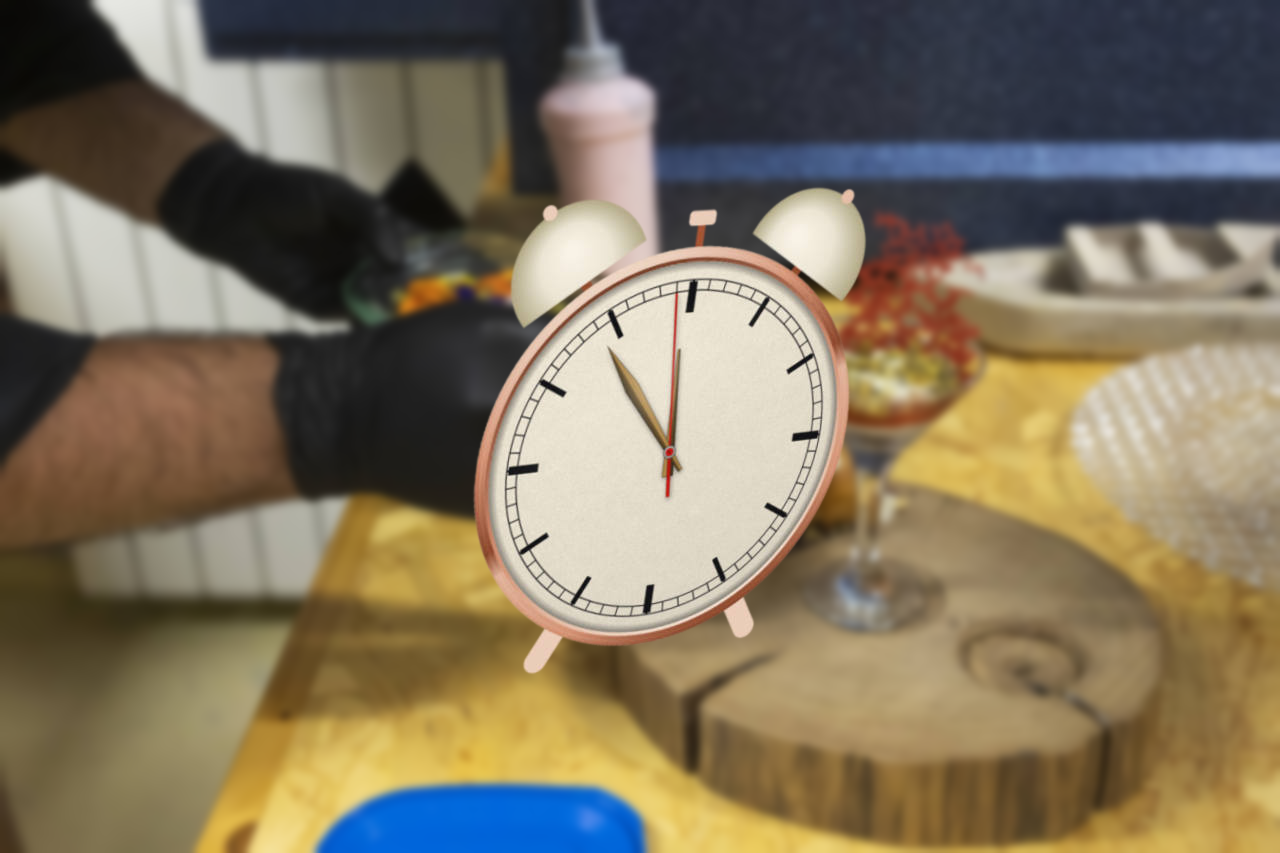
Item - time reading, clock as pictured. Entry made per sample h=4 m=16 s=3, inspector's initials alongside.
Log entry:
h=11 m=53 s=59
